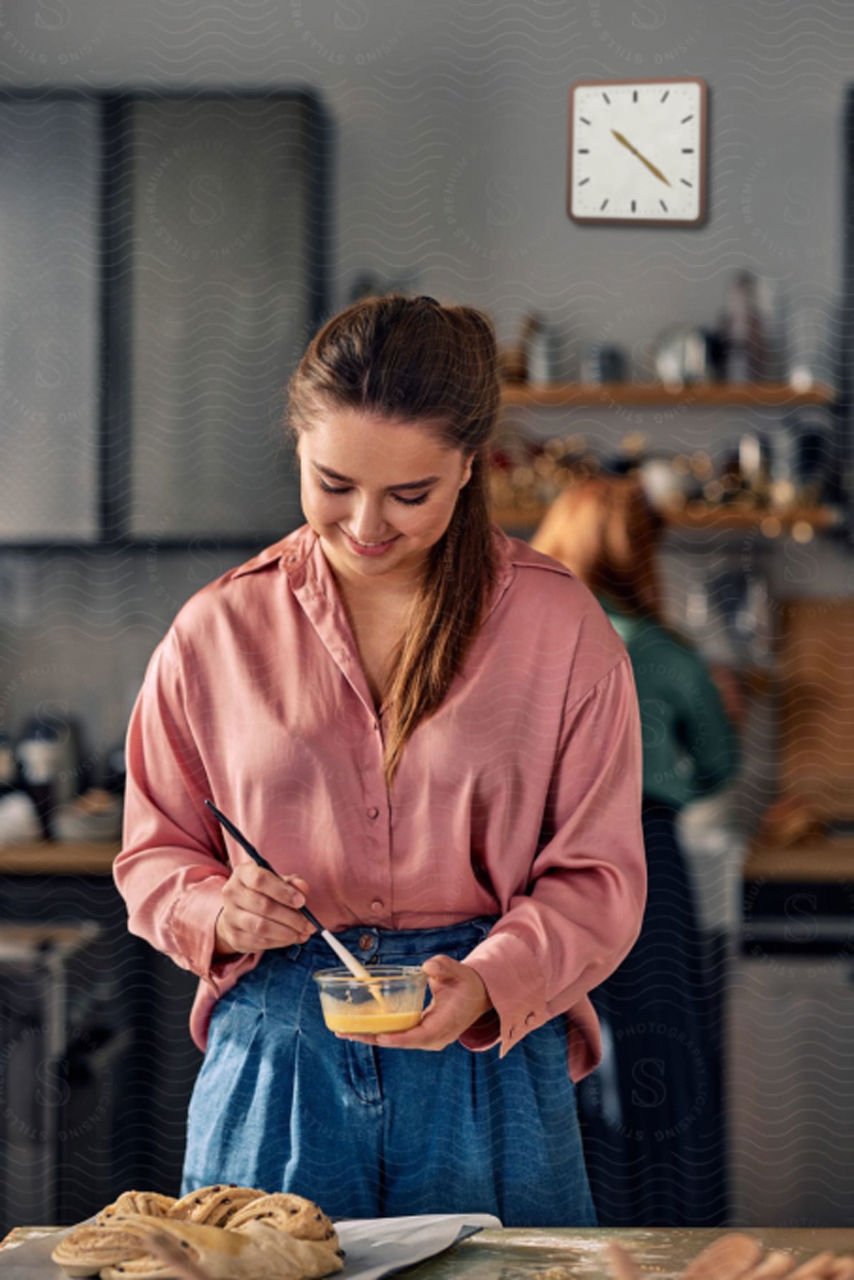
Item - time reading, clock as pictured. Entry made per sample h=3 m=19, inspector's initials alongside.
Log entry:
h=10 m=22
